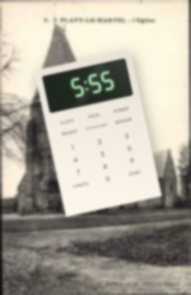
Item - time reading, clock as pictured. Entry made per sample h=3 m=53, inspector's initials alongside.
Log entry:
h=5 m=55
